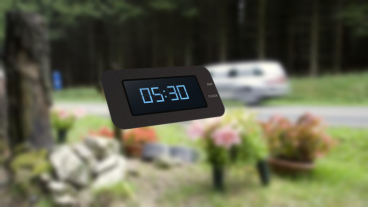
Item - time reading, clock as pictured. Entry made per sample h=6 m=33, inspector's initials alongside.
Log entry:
h=5 m=30
